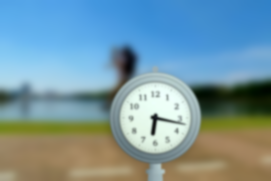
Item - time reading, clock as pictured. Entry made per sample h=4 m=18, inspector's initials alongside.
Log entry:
h=6 m=17
